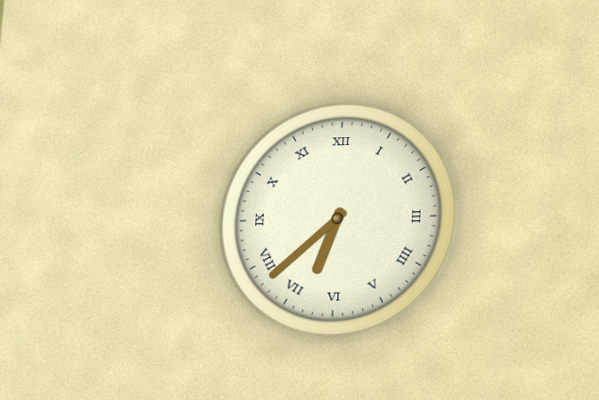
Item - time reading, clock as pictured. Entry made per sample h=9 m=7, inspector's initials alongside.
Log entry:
h=6 m=38
